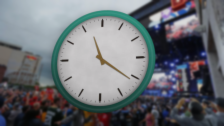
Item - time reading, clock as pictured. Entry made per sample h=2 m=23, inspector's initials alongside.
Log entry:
h=11 m=21
